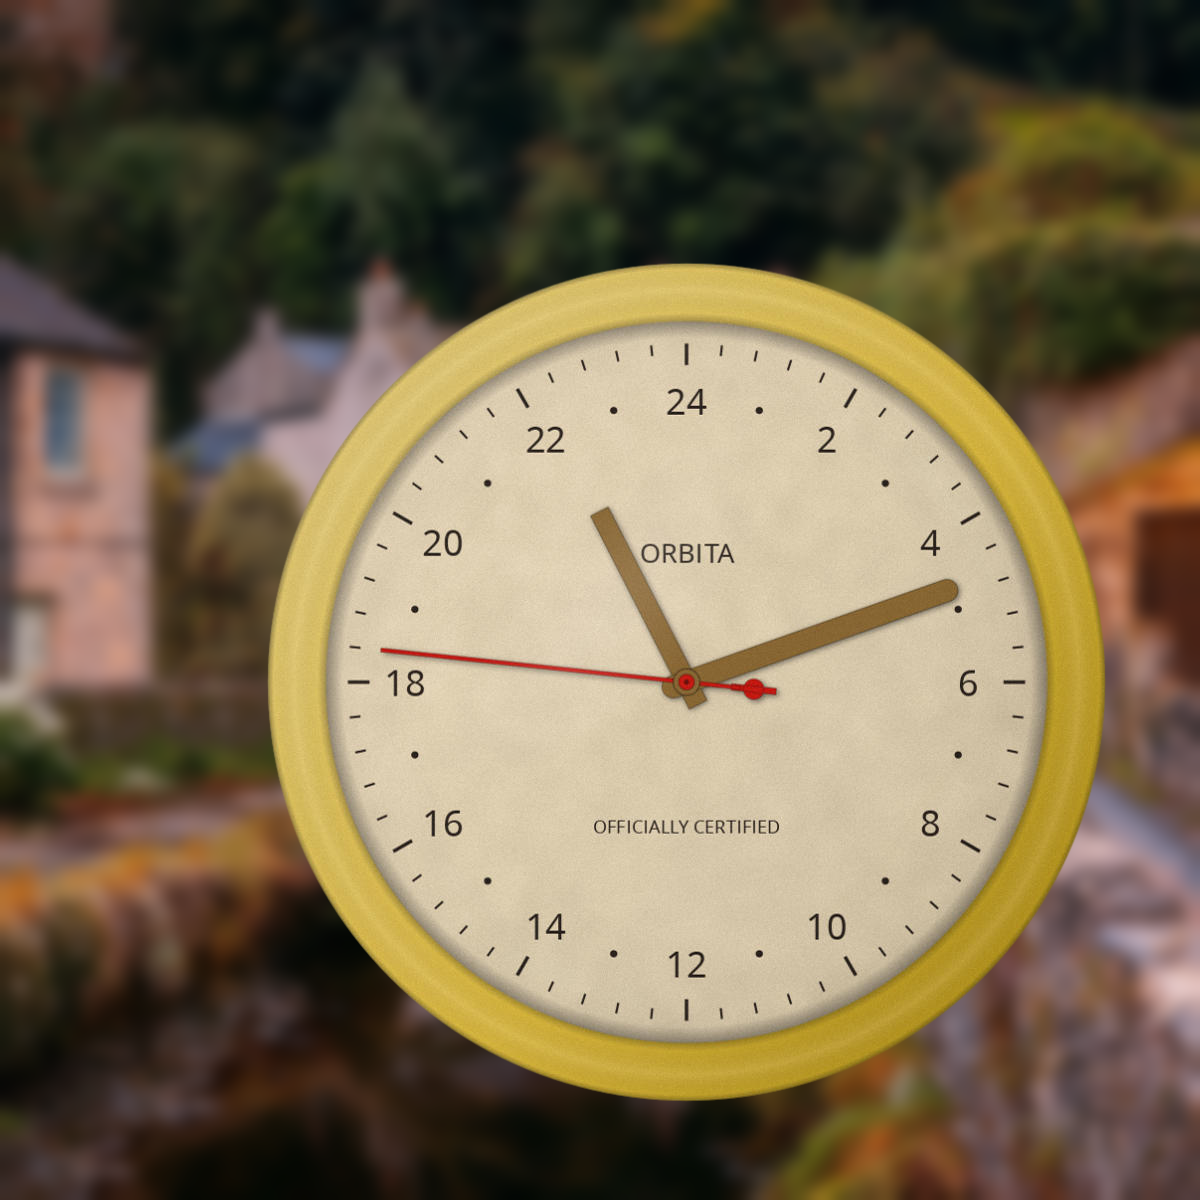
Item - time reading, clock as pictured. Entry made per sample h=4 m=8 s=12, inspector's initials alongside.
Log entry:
h=22 m=11 s=46
